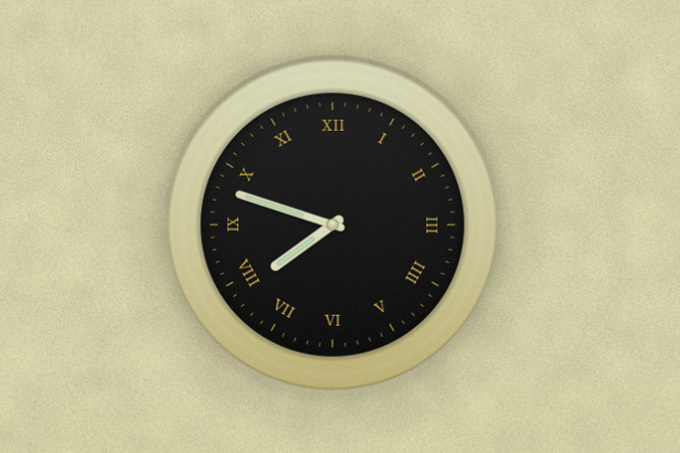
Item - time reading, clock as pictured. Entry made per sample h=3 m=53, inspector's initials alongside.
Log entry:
h=7 m=48
